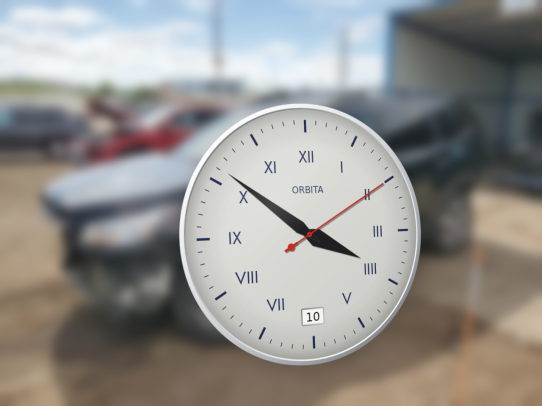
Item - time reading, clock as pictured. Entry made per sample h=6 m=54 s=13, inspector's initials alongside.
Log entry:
h=3 m=51 s=10
